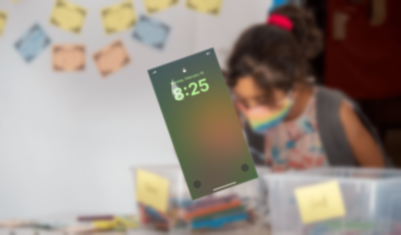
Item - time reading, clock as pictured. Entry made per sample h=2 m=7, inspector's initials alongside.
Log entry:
h=8 m=25
